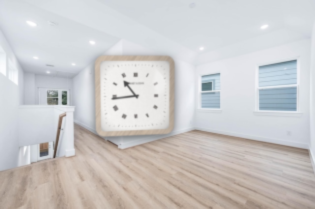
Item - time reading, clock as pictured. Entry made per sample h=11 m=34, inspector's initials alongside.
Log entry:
h=10 m=44
